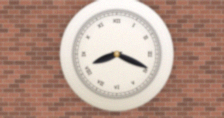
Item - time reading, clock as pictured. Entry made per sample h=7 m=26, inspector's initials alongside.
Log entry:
h=8 m=19
